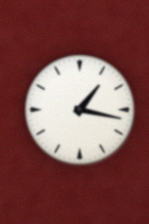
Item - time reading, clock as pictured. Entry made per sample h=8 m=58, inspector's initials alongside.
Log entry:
h=1 m=17
